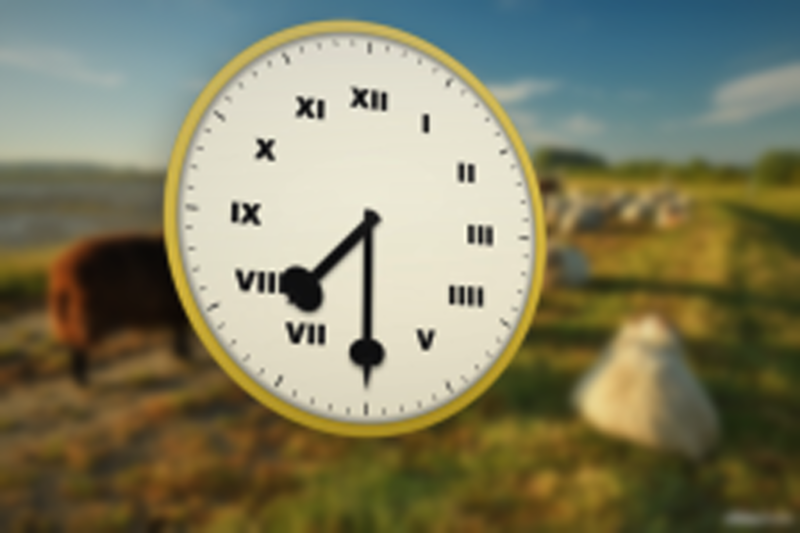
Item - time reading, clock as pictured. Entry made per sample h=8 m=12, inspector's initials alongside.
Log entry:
h=7 m=30
